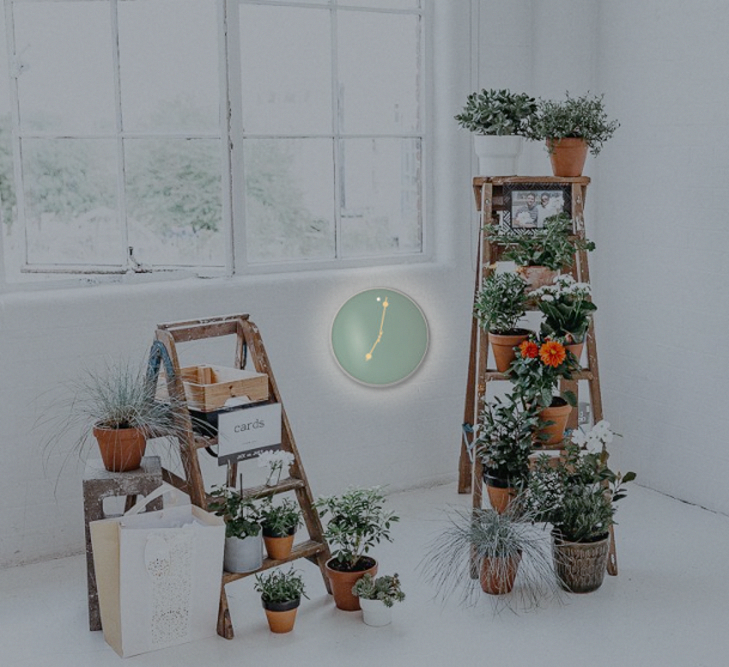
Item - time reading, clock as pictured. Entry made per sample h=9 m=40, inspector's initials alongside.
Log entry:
h=7 m=2
